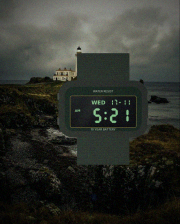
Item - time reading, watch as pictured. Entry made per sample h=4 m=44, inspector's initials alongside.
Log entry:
h=5 m=21
